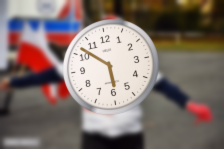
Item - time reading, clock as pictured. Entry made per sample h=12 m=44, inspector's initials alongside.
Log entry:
h=5 m=52
